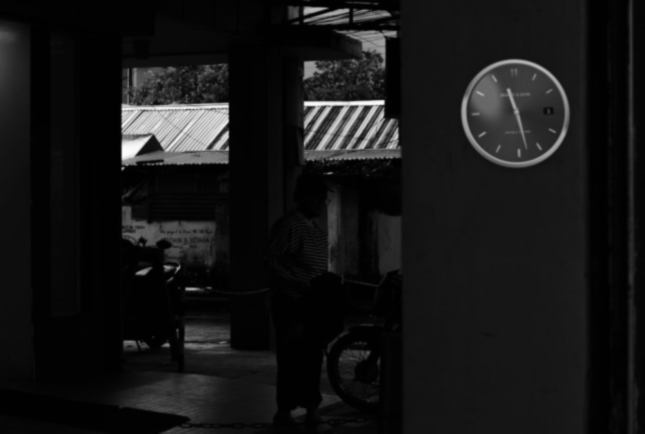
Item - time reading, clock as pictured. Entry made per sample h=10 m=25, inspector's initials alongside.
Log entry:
h=11 m=28
